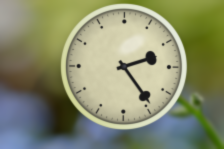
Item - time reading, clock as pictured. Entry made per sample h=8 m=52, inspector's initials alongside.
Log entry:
h=2 m=24
